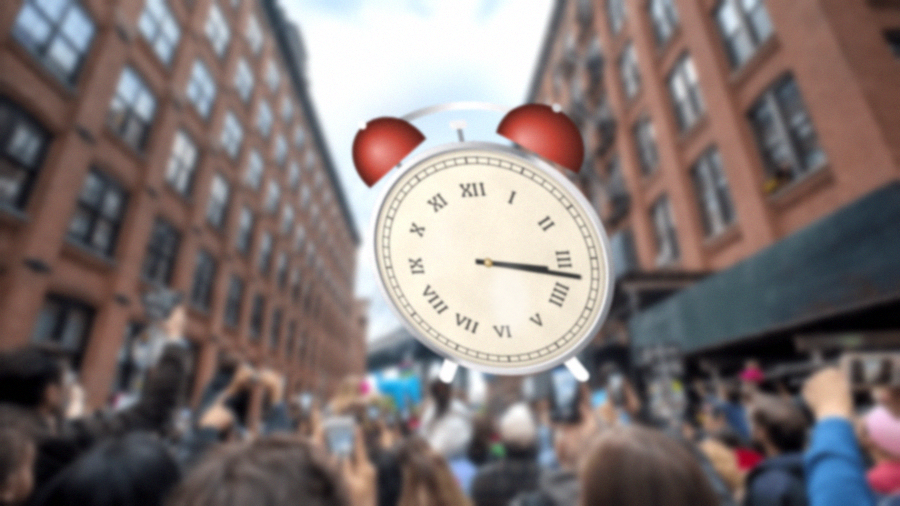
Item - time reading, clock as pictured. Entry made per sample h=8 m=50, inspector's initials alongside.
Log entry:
h=3 m=17
